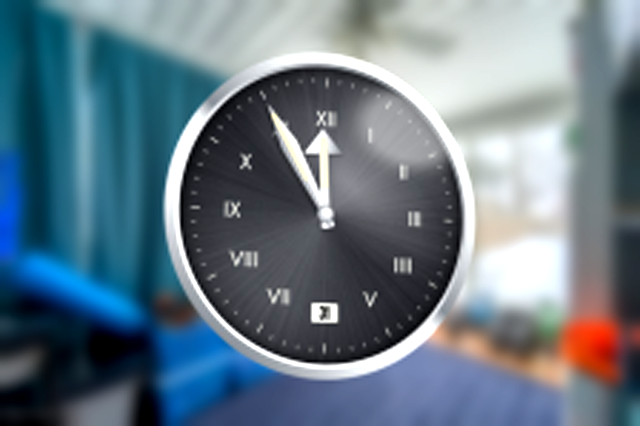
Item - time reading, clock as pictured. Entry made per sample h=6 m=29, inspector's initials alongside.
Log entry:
h=11 m=55
